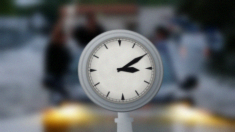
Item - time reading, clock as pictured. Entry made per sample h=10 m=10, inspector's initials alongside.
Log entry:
h=3 m=10
